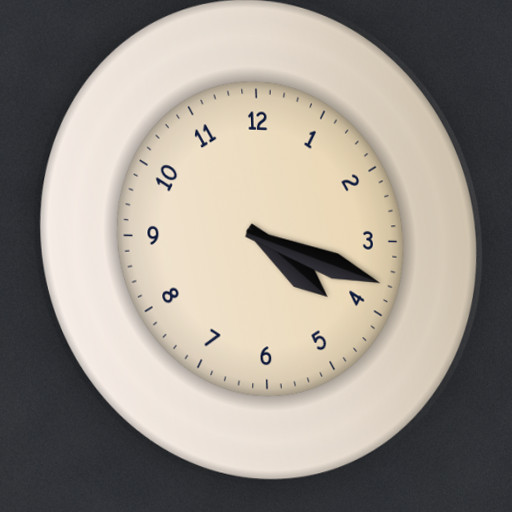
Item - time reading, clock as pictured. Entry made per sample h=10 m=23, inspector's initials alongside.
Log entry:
h=4 m=18
